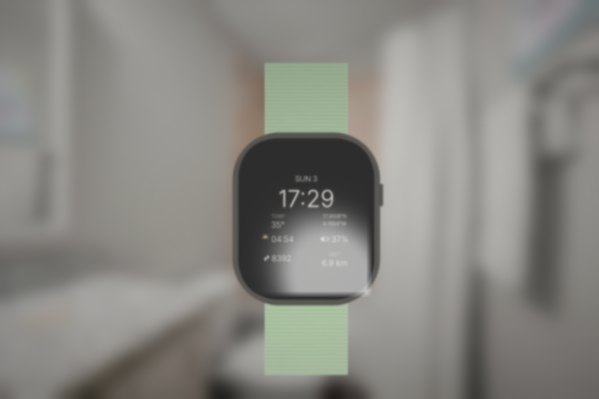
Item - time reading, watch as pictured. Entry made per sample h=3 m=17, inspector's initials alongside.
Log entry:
h=17 m=29
